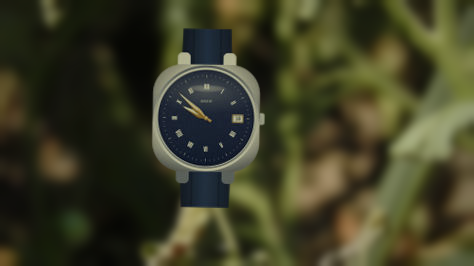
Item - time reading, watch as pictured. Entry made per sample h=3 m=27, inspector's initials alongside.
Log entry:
h=9 m=52
